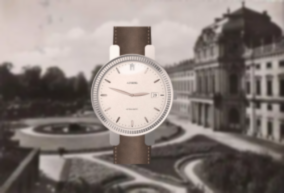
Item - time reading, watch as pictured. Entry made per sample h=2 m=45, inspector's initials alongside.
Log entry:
h=2 m=48
